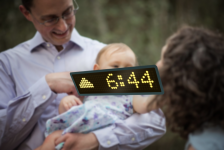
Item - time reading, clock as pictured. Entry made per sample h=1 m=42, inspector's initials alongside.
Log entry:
h=6 m=44
